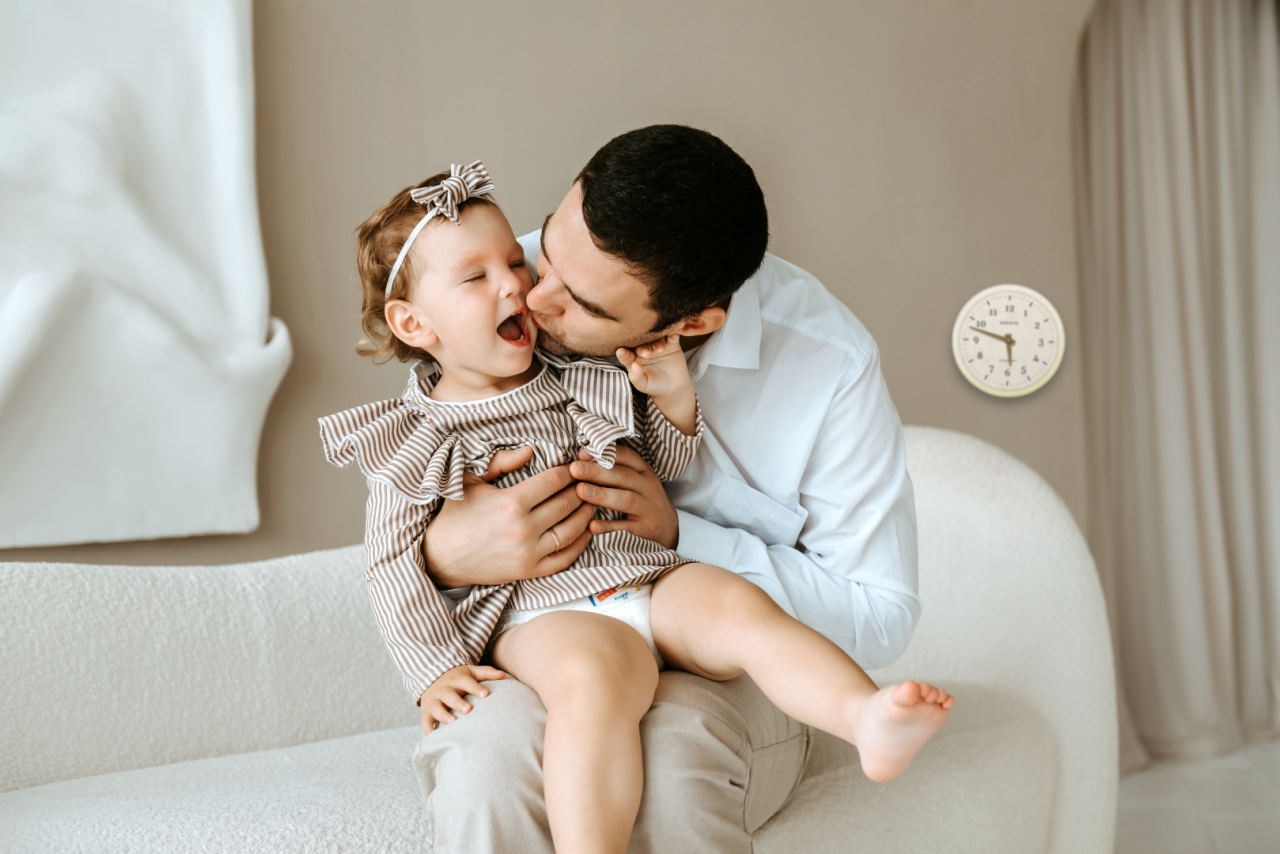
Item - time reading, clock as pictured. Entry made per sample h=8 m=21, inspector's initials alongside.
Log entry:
h=5 m=48
